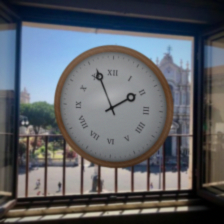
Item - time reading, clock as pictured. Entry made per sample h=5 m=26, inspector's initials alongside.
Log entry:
h=1 m=56
